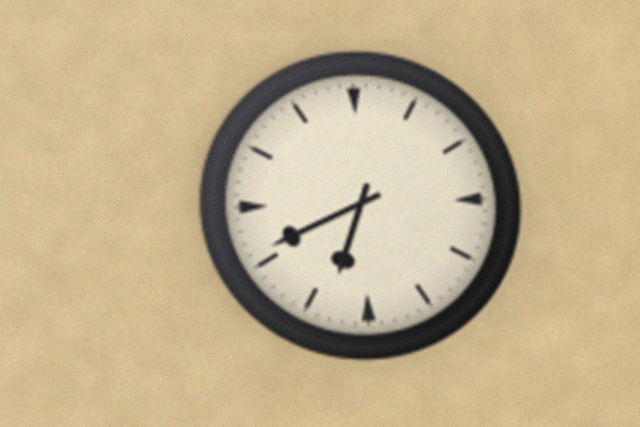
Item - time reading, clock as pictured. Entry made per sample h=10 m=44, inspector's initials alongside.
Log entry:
h=6 m=41
